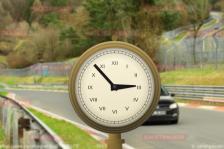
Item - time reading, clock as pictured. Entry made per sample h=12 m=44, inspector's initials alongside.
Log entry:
h=2 m=53
